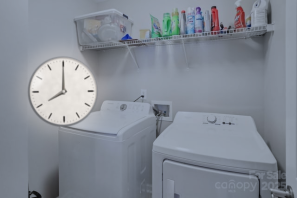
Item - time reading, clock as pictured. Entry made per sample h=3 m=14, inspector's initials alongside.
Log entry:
h=8 m=0
